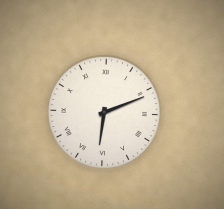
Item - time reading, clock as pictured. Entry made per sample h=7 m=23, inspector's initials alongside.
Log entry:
h=6 m=11
